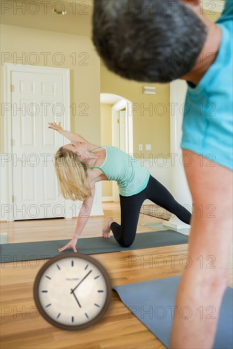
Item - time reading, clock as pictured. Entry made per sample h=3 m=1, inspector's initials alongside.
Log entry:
h=5 m=7
